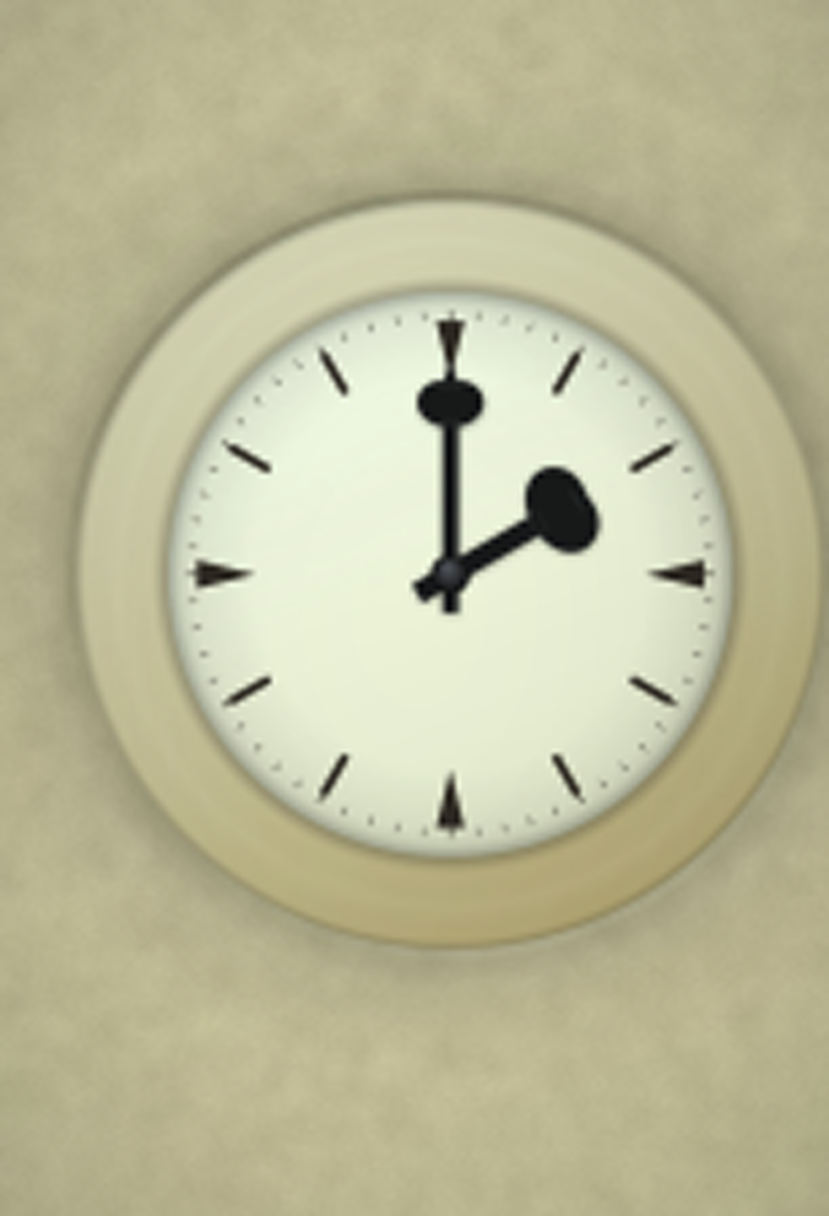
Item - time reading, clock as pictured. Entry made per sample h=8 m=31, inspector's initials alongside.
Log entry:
h=2 m=0
